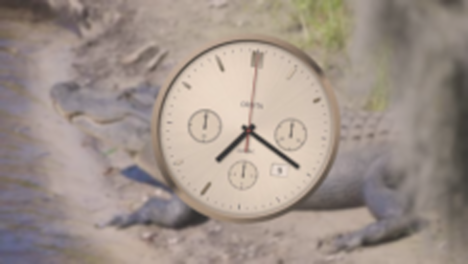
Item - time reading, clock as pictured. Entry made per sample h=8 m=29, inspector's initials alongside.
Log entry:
h=7 m=20
